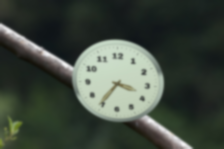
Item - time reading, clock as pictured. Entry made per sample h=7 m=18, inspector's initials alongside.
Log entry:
h=3 m=36
